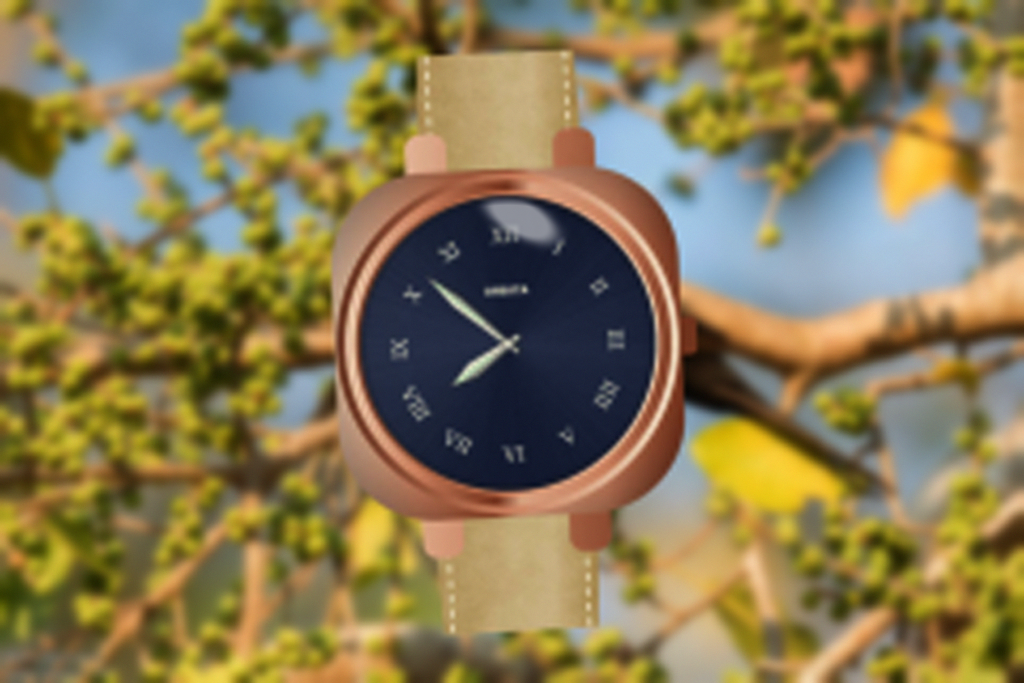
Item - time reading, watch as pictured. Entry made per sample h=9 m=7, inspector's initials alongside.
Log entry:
h=7 m=52
